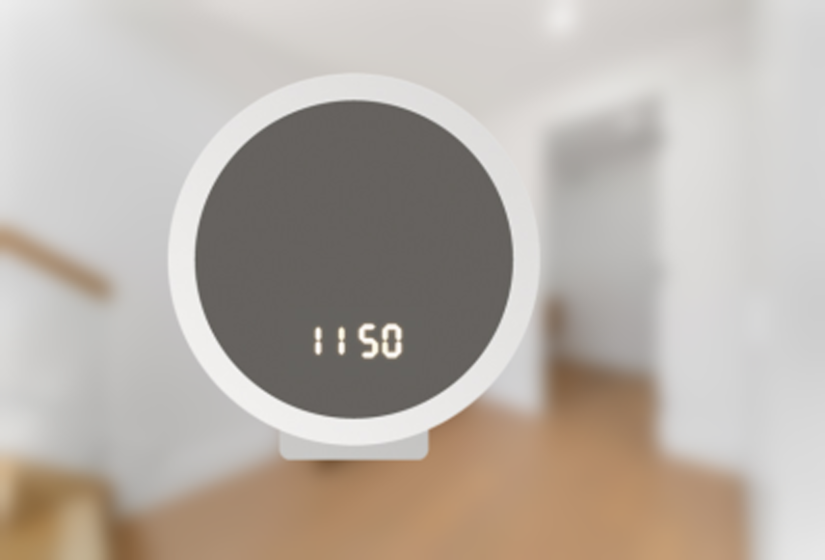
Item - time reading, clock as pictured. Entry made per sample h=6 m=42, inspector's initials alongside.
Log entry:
h=11 m=50
